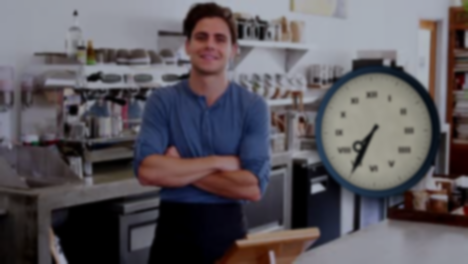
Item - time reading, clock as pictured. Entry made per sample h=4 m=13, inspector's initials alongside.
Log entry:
h=7 m=35
